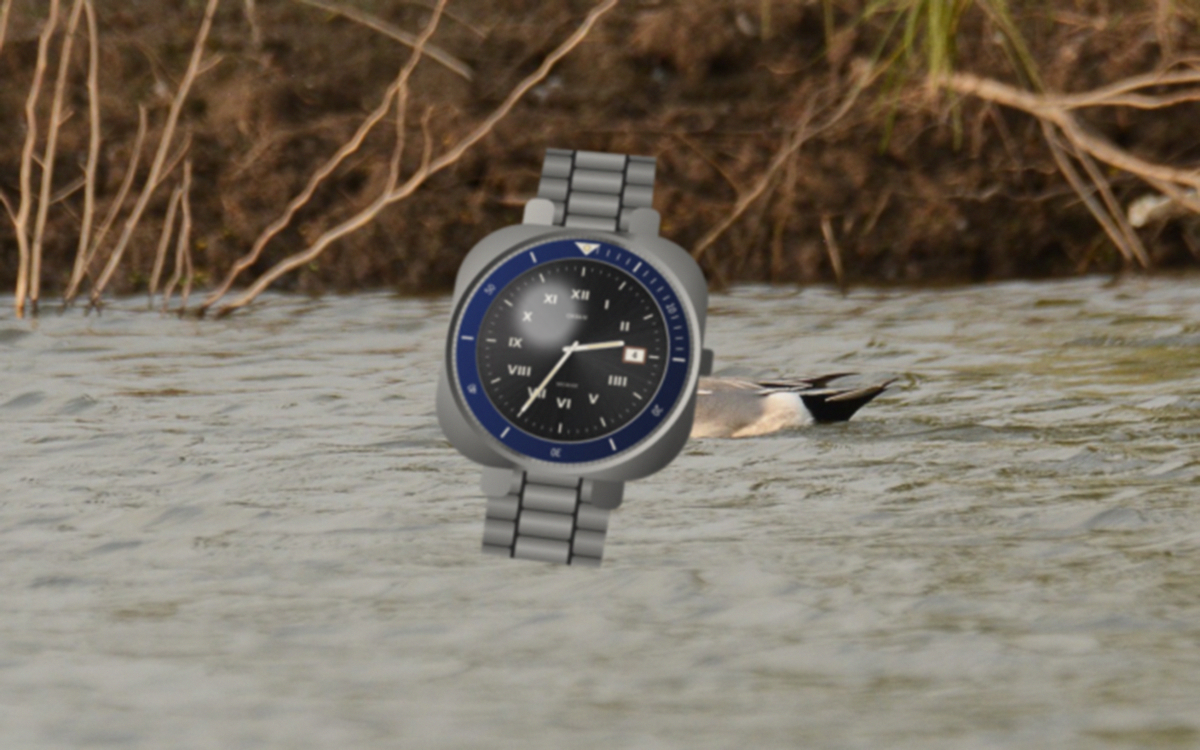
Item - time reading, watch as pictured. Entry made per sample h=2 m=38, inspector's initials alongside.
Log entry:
h=2 m=35
